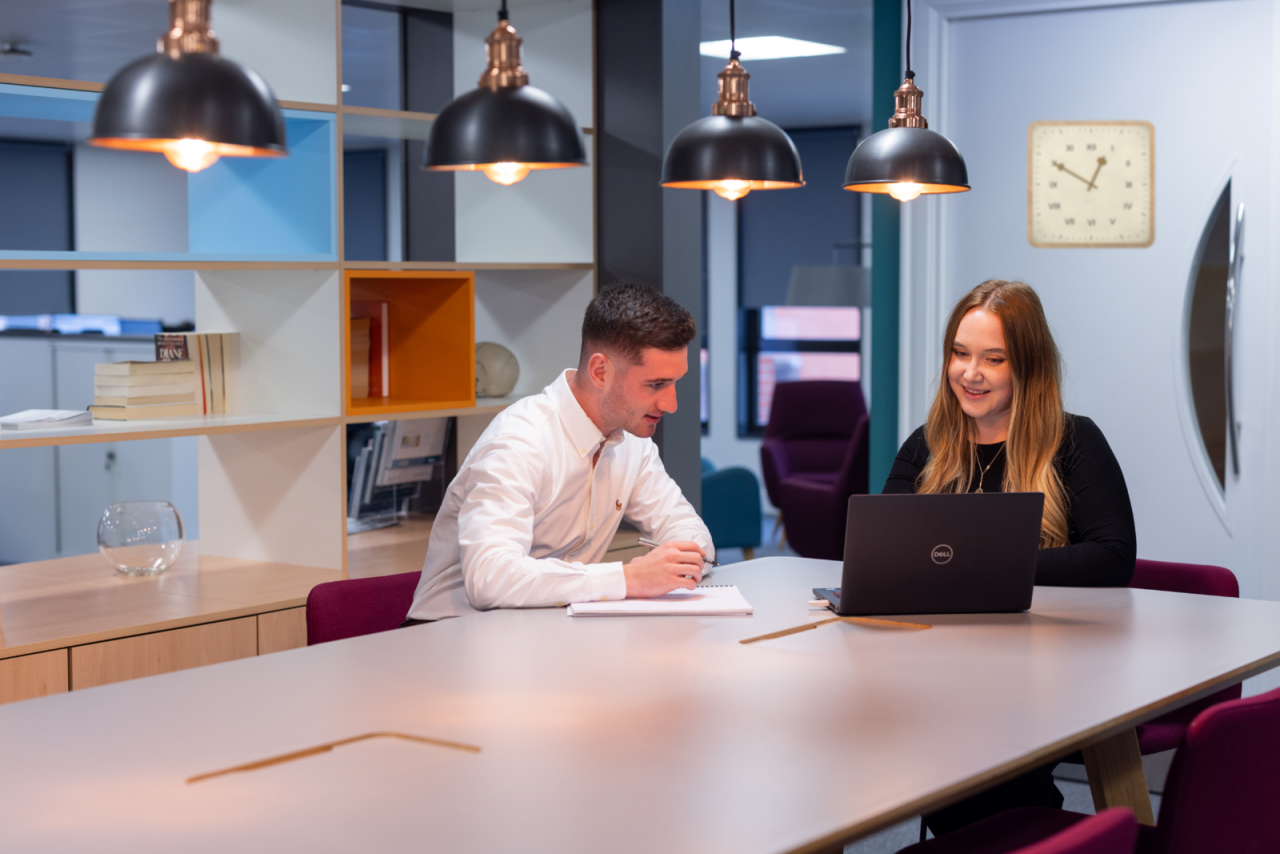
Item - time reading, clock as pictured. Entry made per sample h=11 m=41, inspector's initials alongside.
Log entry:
h=12 m=50
